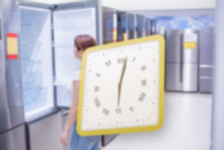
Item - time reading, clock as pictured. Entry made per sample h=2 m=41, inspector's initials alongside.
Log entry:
h=6 m=2
